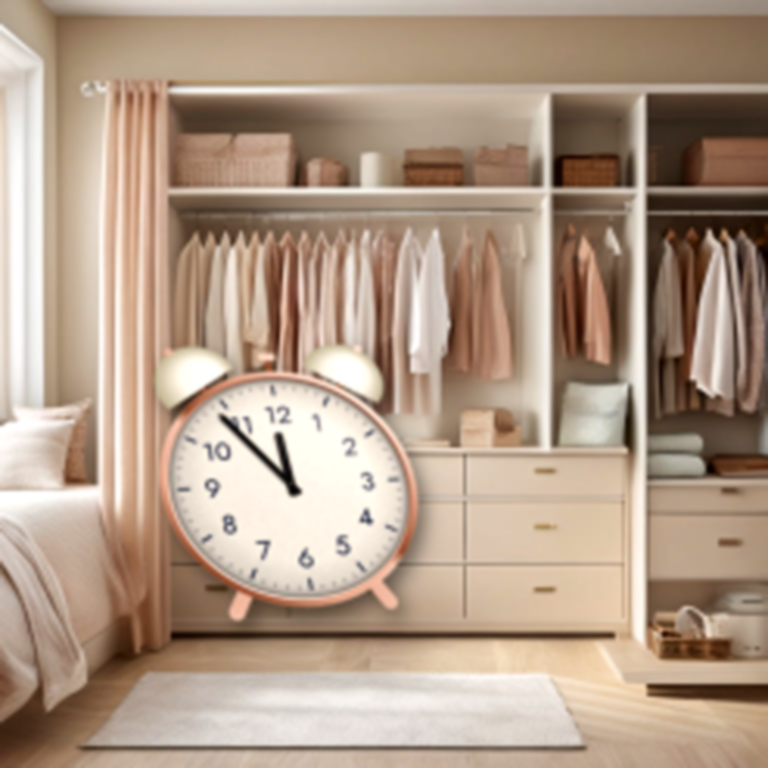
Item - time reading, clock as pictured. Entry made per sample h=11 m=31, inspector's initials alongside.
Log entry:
h=11 m=54
